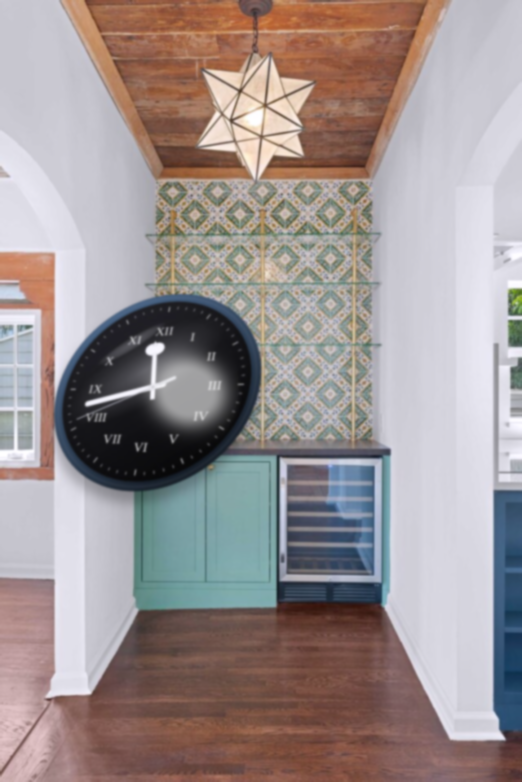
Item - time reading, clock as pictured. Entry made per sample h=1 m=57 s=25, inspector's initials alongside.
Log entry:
h=11 m=42 s=41
